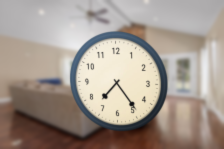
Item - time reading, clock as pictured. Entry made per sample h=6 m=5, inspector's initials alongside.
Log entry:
h=7 m=24
